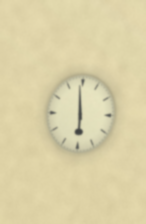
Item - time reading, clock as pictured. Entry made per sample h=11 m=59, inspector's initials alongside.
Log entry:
h=5 m=59
